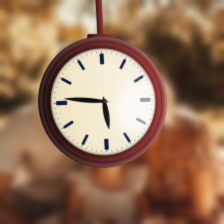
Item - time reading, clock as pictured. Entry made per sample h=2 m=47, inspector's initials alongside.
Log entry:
h=5 m=46
